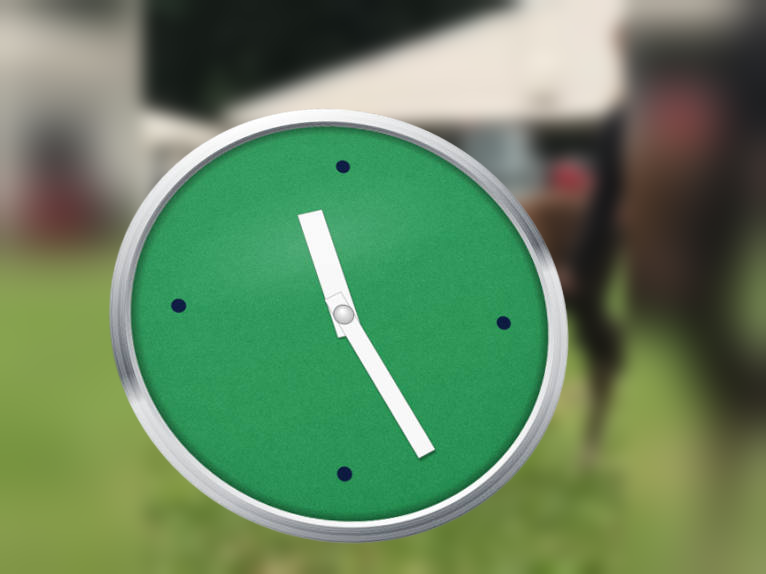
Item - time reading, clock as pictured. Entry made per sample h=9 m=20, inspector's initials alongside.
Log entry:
h=11 m=25
